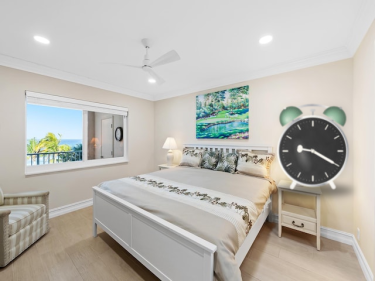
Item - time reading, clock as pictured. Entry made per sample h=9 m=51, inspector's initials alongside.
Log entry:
h=9 m=20
